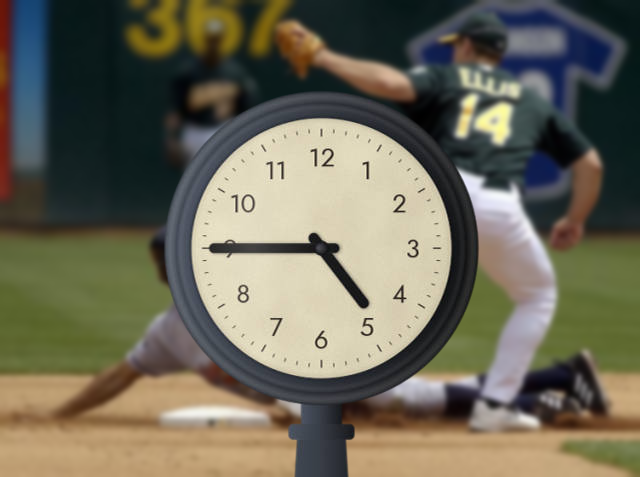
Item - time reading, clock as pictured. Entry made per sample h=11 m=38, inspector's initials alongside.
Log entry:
h=4 m=45
